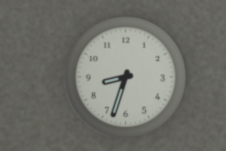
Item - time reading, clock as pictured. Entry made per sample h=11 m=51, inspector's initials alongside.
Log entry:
h=8 m=33
